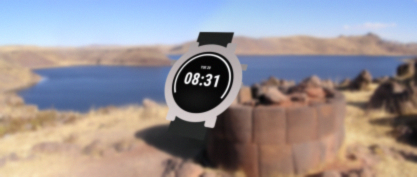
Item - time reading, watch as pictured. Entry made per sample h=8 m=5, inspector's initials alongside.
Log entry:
h=8 m=31
